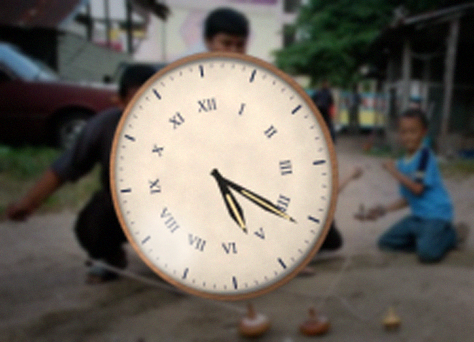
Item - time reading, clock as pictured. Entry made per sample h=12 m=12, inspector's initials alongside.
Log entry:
h=5 m=21
